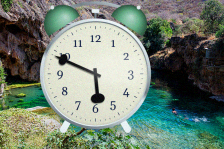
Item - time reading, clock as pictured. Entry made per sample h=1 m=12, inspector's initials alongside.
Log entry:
h=5 m=49
